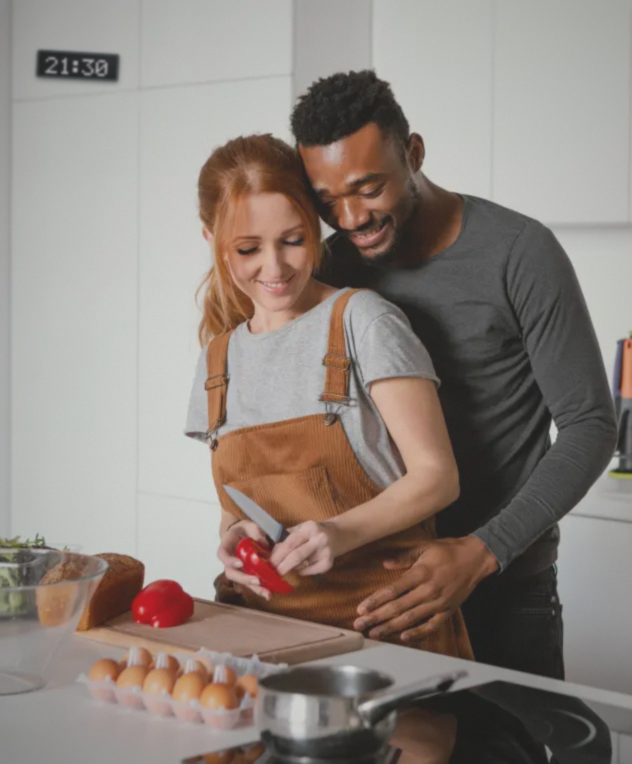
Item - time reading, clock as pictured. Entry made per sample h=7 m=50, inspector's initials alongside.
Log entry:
h=21 m=30
